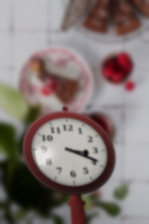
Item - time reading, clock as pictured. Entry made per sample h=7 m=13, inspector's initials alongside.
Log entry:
h=3 m=19
